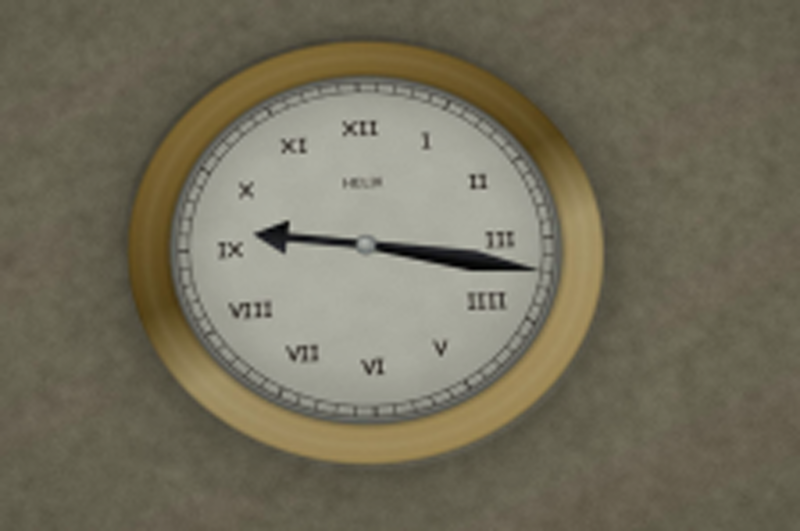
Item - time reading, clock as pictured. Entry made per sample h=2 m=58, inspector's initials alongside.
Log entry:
h=9 m=17
